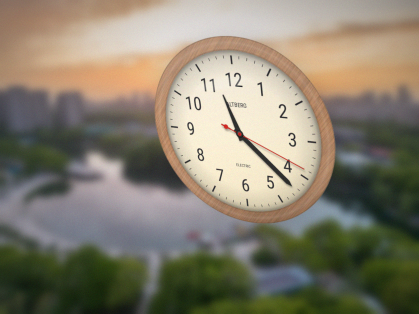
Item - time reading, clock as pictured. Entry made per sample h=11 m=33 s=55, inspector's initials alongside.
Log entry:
h=11 m=22 s=19
